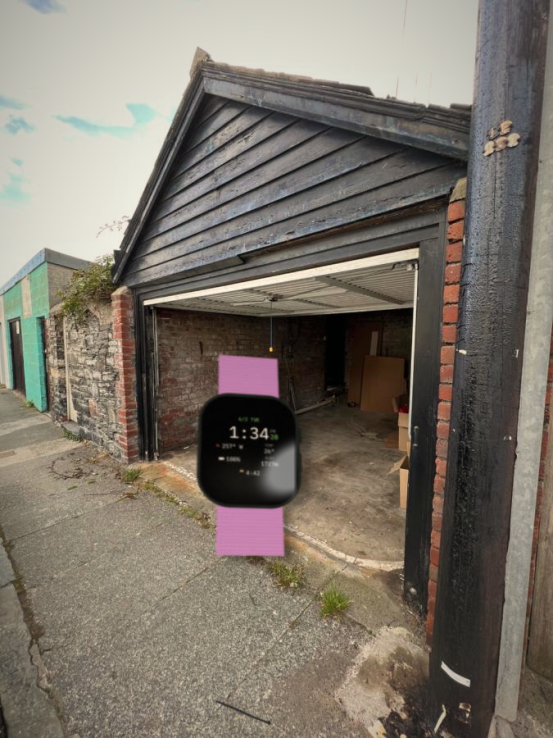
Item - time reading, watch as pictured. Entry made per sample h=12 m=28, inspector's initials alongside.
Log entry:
h=1 m=34
